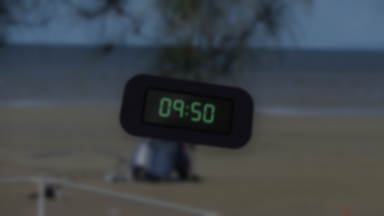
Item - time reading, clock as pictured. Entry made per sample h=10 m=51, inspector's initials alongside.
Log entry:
h=9 m=50
